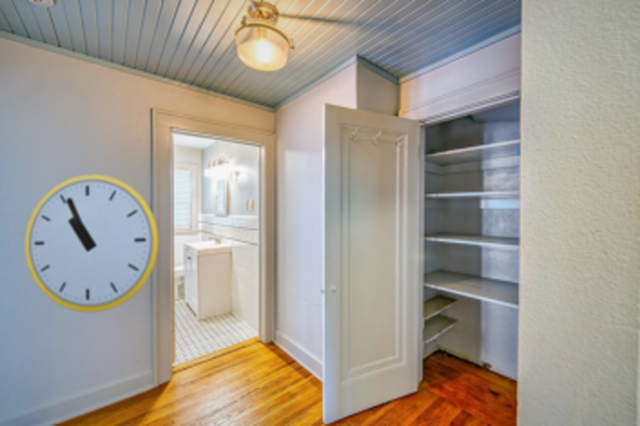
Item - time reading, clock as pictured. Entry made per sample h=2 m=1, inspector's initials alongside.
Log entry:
h=10 m=56
